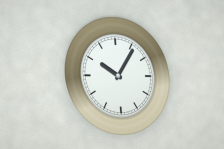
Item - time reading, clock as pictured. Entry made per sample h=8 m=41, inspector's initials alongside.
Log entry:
h=10 m=6
